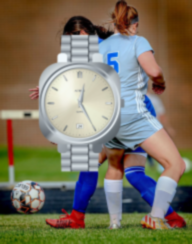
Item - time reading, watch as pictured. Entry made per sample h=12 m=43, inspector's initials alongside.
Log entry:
h=12 m=25
